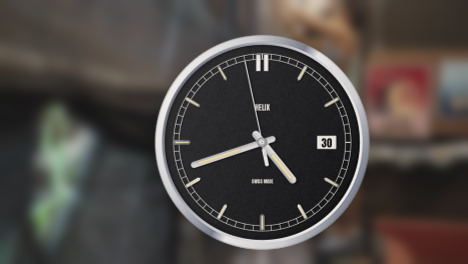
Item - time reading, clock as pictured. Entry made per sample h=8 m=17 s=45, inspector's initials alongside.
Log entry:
h=4 m=41 s=58
